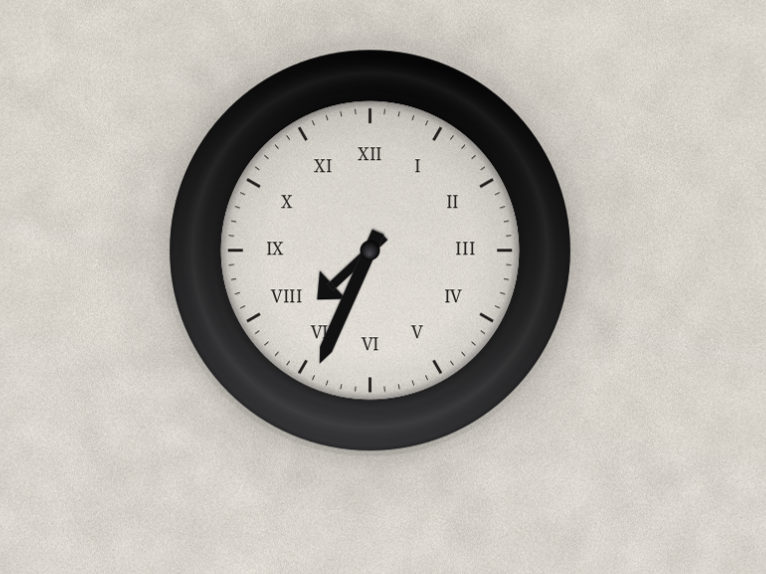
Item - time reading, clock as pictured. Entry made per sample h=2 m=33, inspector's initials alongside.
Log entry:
h=7 m=34
